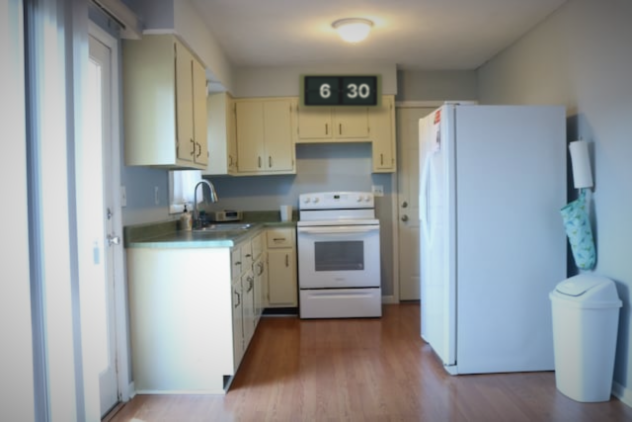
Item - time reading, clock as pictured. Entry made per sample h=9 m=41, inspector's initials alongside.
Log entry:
h=6 m=30
